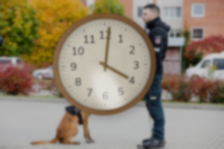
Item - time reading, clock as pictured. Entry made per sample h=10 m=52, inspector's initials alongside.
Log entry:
h=4 m=1
